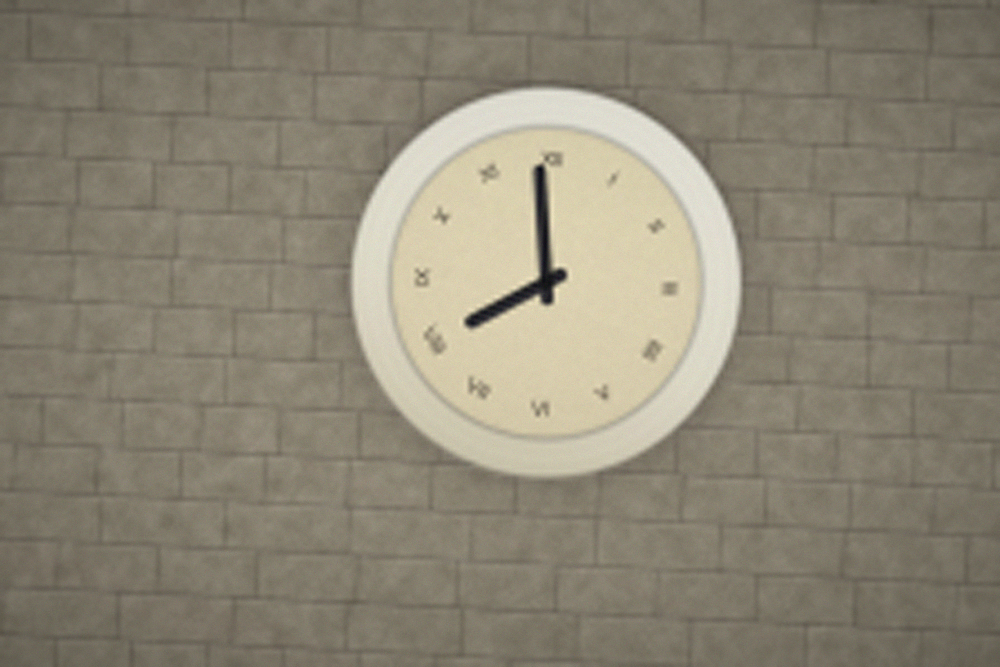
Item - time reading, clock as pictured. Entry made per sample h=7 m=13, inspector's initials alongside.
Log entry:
h=7 m=59
